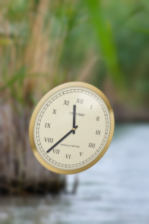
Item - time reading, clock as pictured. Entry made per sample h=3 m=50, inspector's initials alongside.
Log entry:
h=11 m=37
